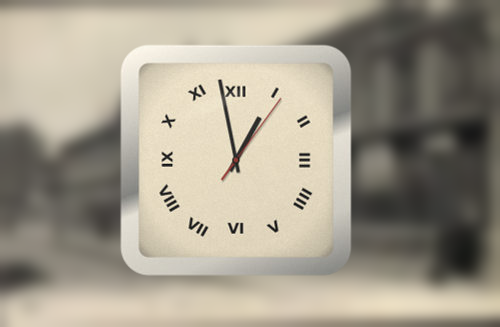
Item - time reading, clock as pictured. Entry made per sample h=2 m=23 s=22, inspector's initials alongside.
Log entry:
h=12 m=58 s=6
